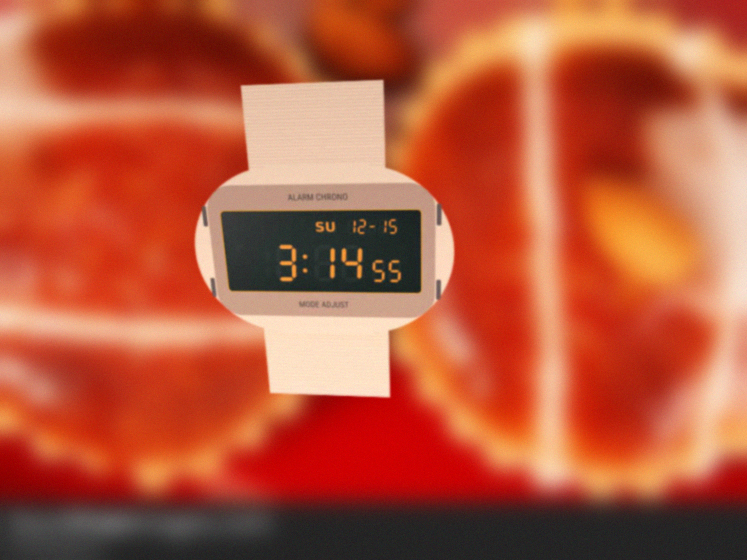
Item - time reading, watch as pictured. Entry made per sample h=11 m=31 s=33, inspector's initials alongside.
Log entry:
h=3 m=14 s=55
